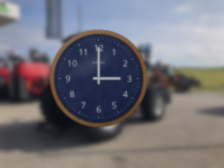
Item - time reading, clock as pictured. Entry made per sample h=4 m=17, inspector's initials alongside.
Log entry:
h=3 m=0
